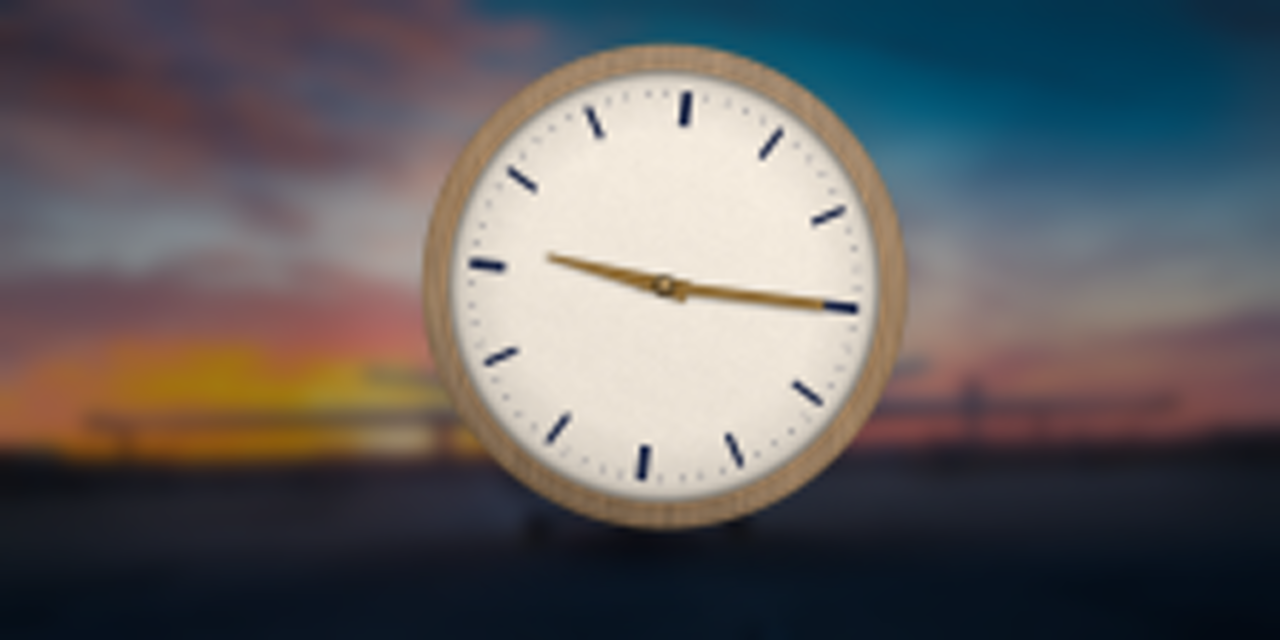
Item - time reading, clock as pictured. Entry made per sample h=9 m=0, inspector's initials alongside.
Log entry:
h=9 m=15
